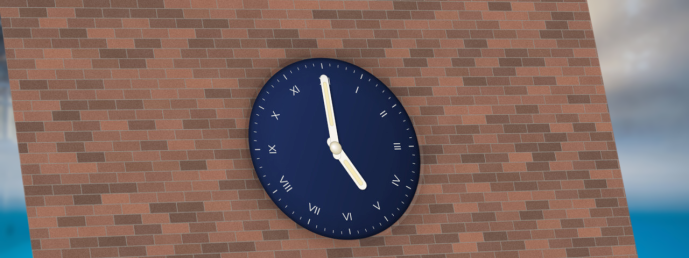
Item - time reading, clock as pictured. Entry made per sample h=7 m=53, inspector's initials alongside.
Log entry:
h=5 m=0
